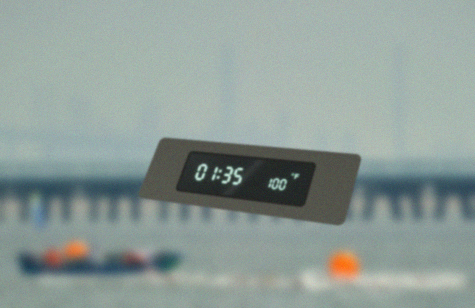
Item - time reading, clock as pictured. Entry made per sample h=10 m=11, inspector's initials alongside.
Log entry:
h=1 m=35
